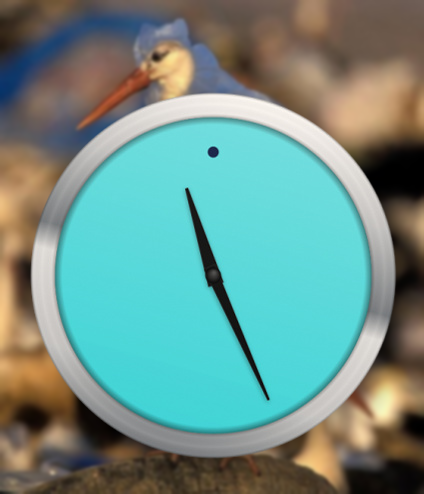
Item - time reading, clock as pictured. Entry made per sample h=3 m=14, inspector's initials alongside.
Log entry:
h=11 m=26
